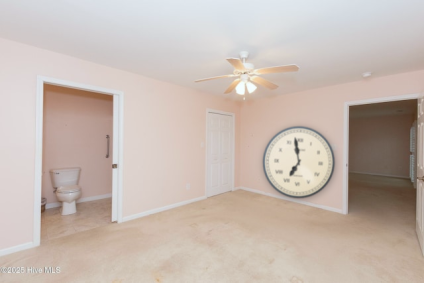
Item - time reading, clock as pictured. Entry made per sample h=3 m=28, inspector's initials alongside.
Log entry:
h=6 m=58
